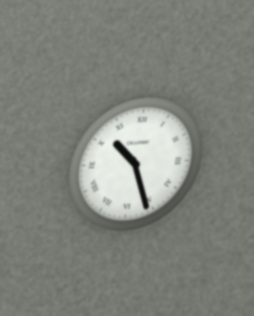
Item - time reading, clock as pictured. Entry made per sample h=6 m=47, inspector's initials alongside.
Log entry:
h=10 m=26
